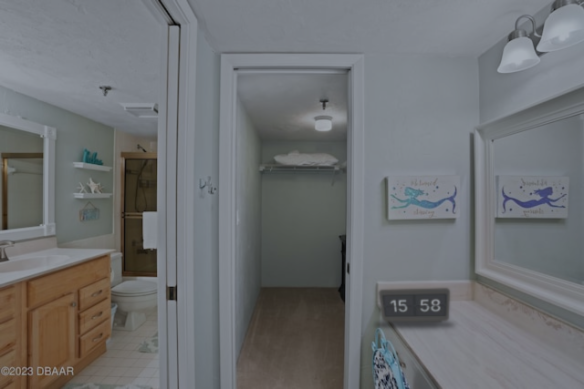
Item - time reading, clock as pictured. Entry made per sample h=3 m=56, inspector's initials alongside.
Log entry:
h=15 m=58
